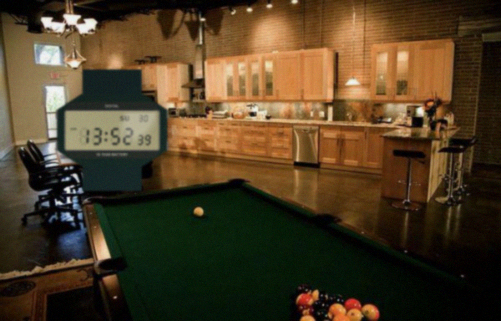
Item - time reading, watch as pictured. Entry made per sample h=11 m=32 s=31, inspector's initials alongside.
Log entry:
h=13 m=52 s=39
